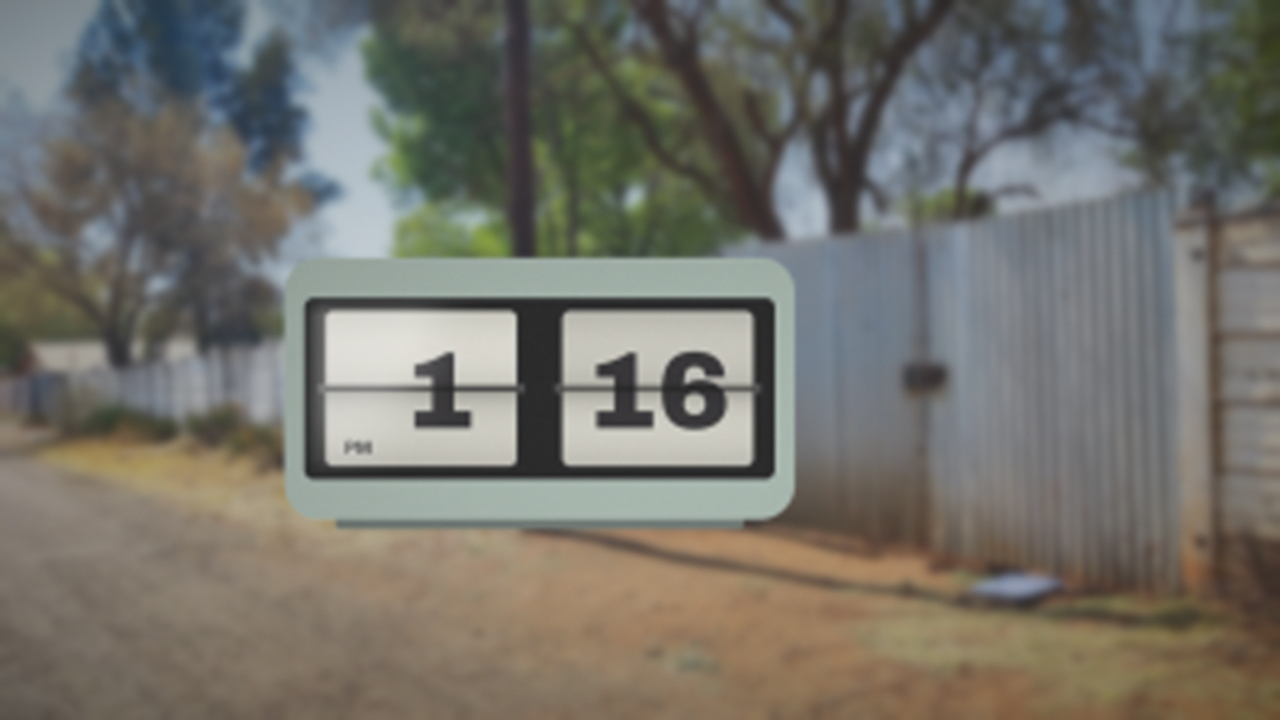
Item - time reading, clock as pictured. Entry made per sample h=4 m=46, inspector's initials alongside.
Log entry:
h=1 m=16
